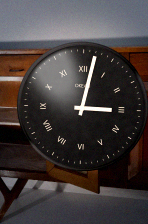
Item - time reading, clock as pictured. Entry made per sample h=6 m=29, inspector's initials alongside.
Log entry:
h=3 m=2
